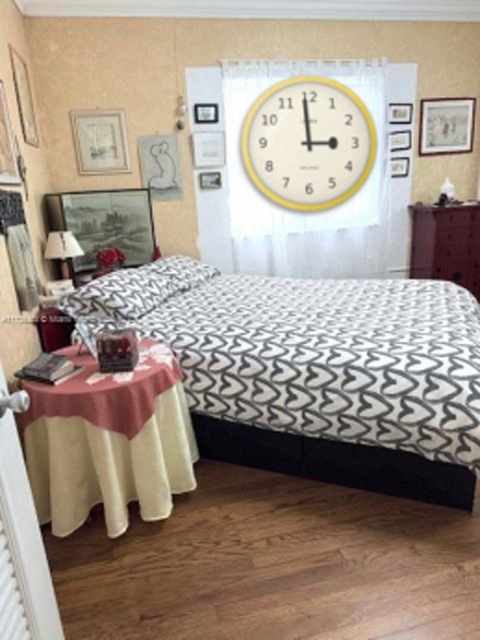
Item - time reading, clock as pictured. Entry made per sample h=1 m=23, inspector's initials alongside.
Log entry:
h=2 m=59
